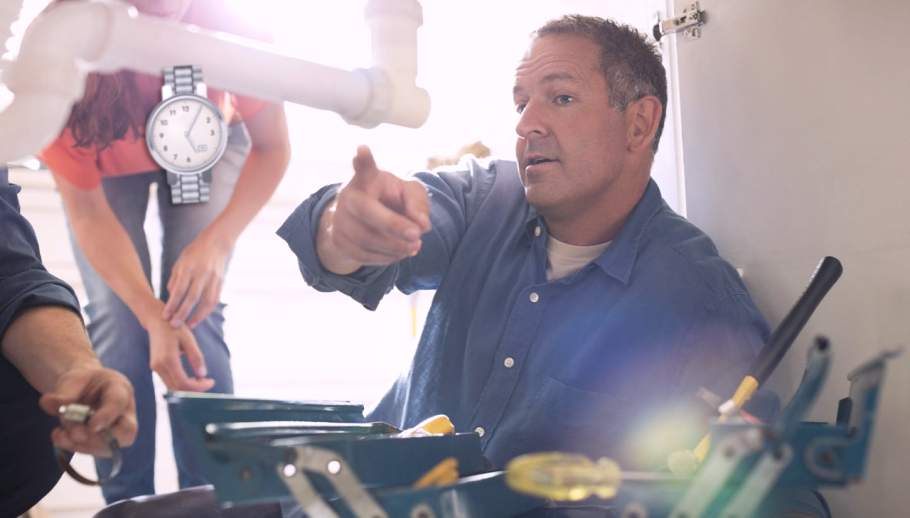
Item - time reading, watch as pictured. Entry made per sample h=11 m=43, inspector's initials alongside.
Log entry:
h=5 m=5
